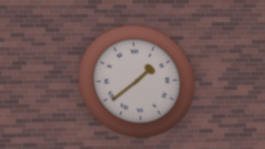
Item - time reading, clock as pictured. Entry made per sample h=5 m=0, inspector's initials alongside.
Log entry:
h=1 m=39
